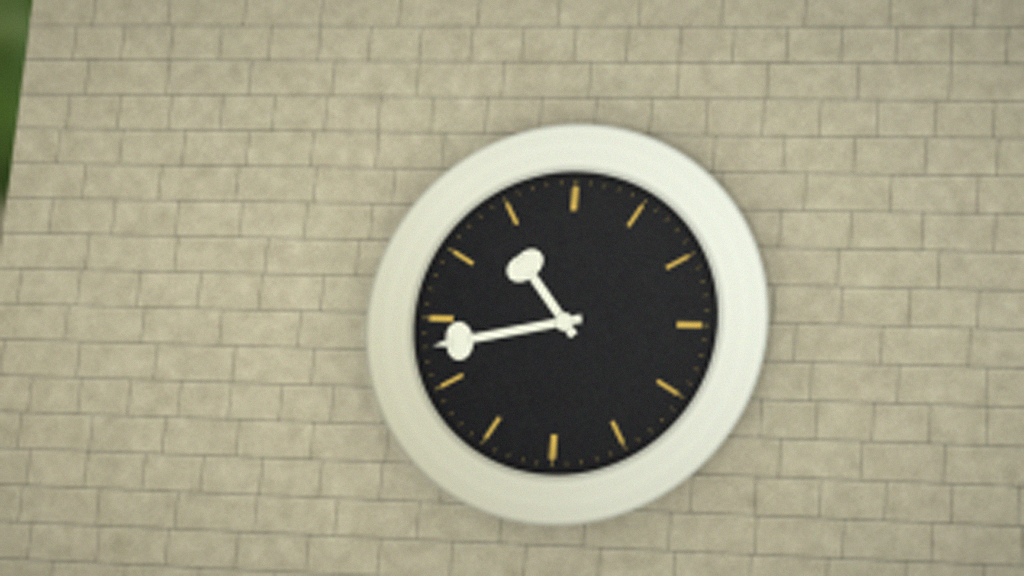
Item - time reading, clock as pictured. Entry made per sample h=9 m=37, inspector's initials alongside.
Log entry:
h=10 m=43
